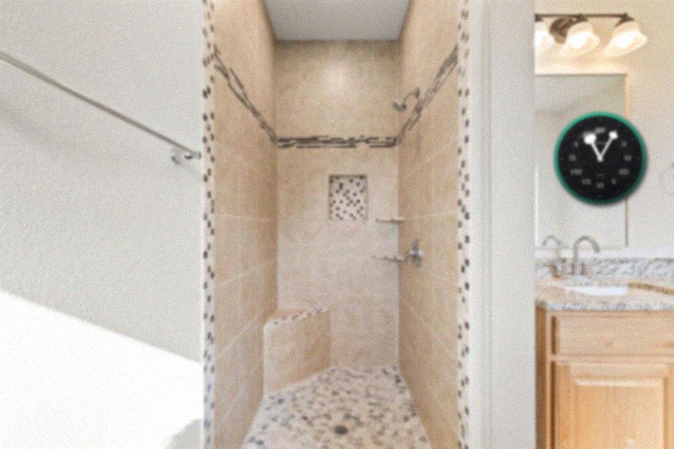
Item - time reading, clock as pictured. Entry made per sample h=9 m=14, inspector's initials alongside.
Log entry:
h=11 m=5
